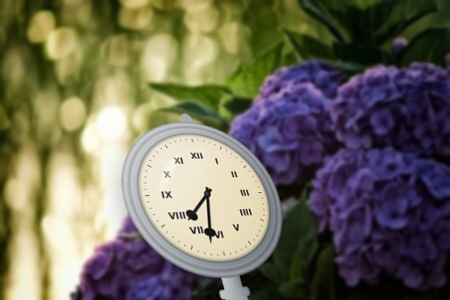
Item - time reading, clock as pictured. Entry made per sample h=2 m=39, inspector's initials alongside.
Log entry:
h=7 m=32
